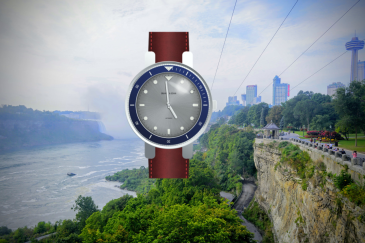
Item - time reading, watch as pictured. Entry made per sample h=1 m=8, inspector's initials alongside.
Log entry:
h=4 m=59
